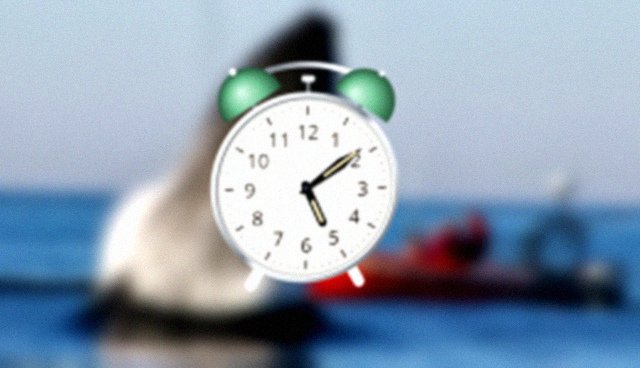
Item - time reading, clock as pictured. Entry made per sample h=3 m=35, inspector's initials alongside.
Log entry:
h=5 m=9
